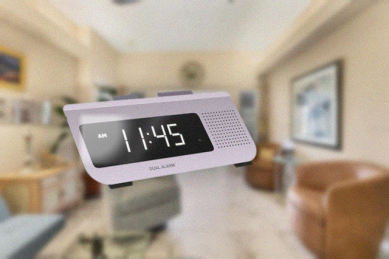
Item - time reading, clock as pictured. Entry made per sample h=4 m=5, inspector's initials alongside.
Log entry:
h=11 m=45
